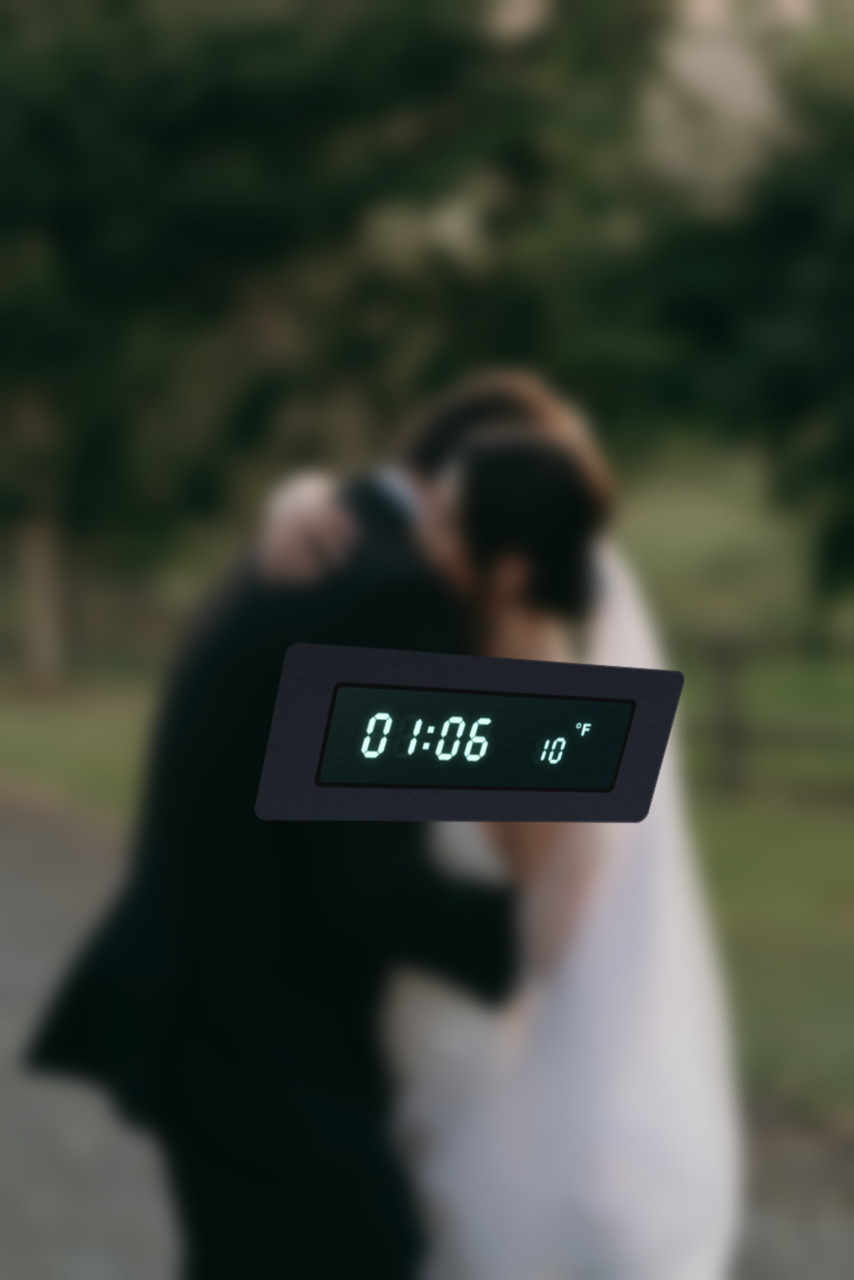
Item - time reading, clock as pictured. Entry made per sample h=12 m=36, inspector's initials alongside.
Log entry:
h=1 m=6
